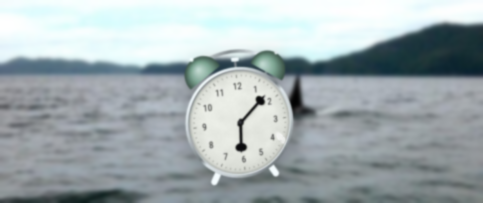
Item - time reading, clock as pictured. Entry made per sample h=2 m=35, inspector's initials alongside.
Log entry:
h=6 m=8
